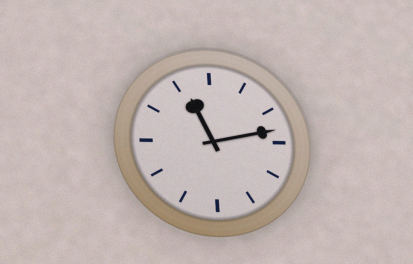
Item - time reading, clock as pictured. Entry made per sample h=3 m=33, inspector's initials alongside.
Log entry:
h=11 m=13
